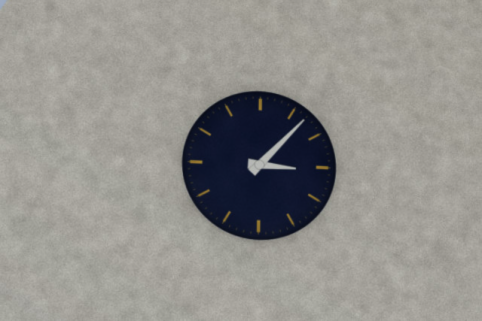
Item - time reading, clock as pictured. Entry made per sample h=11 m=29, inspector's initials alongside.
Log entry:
h=3 m=7
